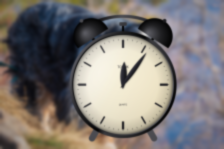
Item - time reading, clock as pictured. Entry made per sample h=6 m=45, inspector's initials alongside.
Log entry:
h=12 m=6
